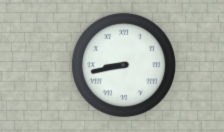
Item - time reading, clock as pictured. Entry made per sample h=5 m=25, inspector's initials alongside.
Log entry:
h=8 m=43
